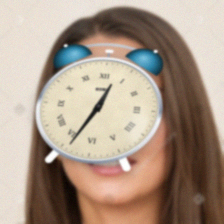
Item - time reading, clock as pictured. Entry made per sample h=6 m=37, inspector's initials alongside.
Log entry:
h=12 m=34
